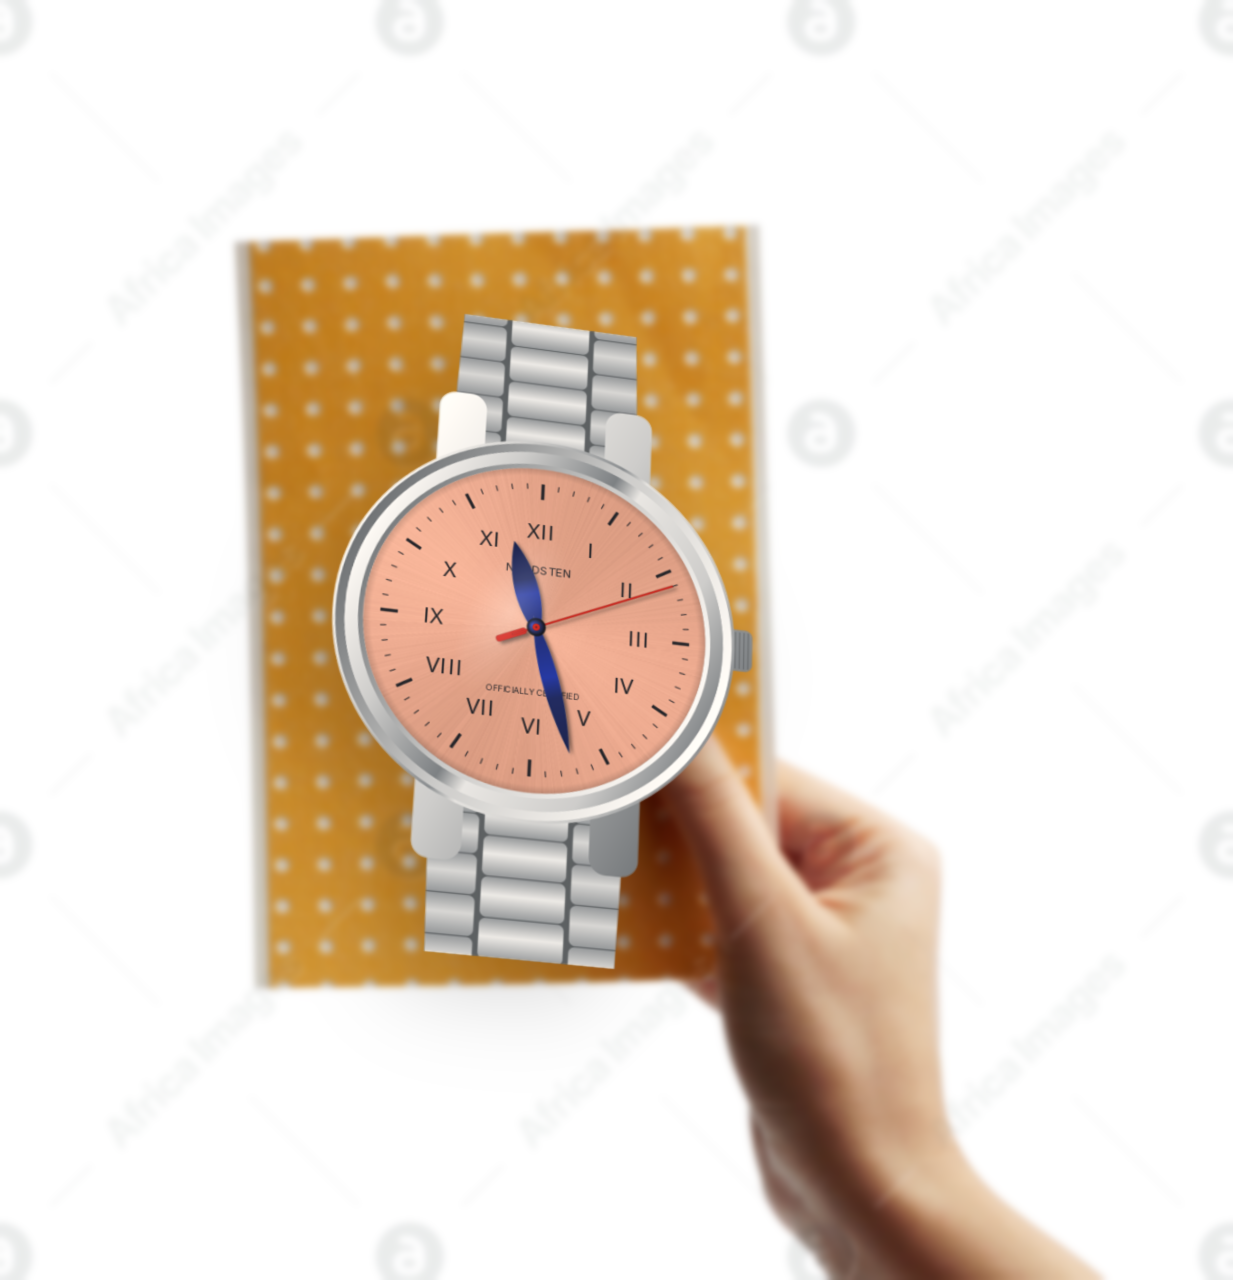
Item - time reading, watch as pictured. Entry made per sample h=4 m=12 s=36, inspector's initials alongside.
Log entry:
h=11 m=27 s=11
